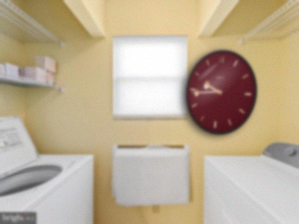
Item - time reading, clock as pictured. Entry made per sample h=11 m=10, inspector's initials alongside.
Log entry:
h=9 m=44
